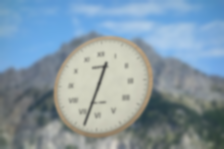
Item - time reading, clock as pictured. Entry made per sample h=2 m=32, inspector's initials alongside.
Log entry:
h=12 m=33
